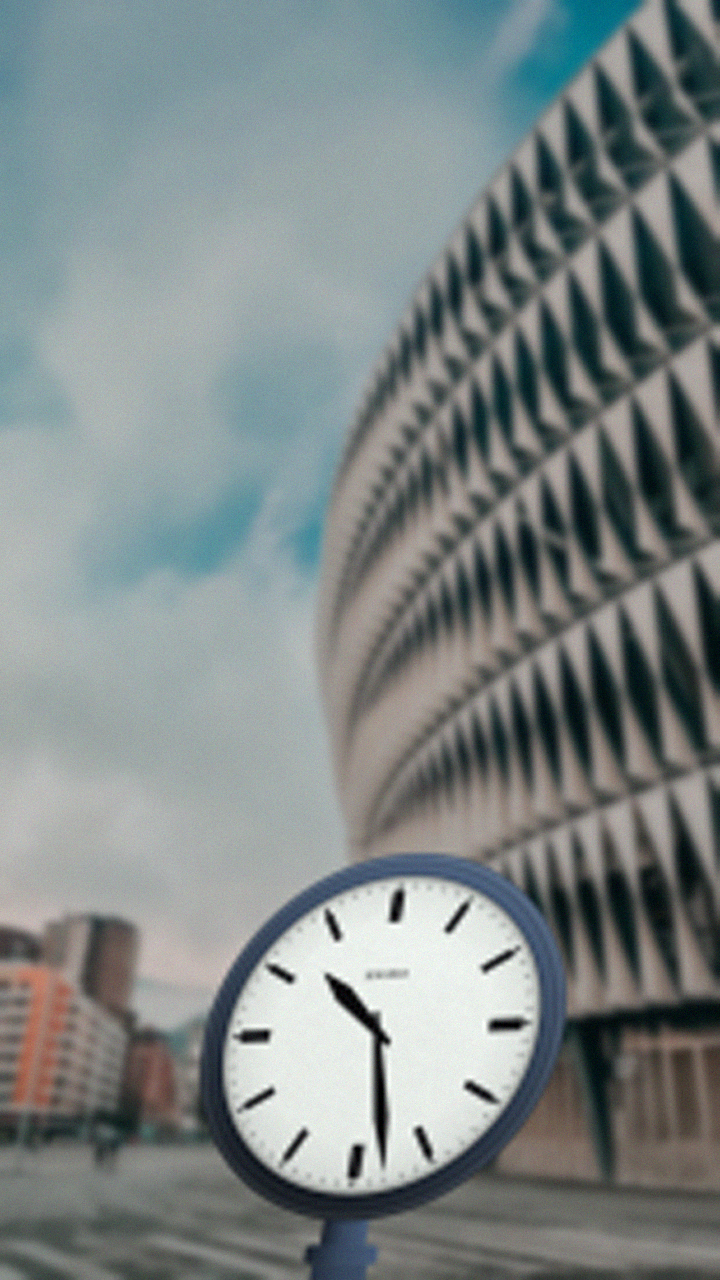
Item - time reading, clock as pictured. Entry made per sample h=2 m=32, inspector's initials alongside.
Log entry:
h=10 m=28
